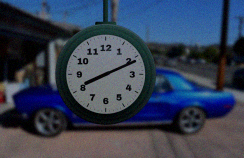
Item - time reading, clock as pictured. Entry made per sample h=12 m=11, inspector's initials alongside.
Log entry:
h=8 m=11
